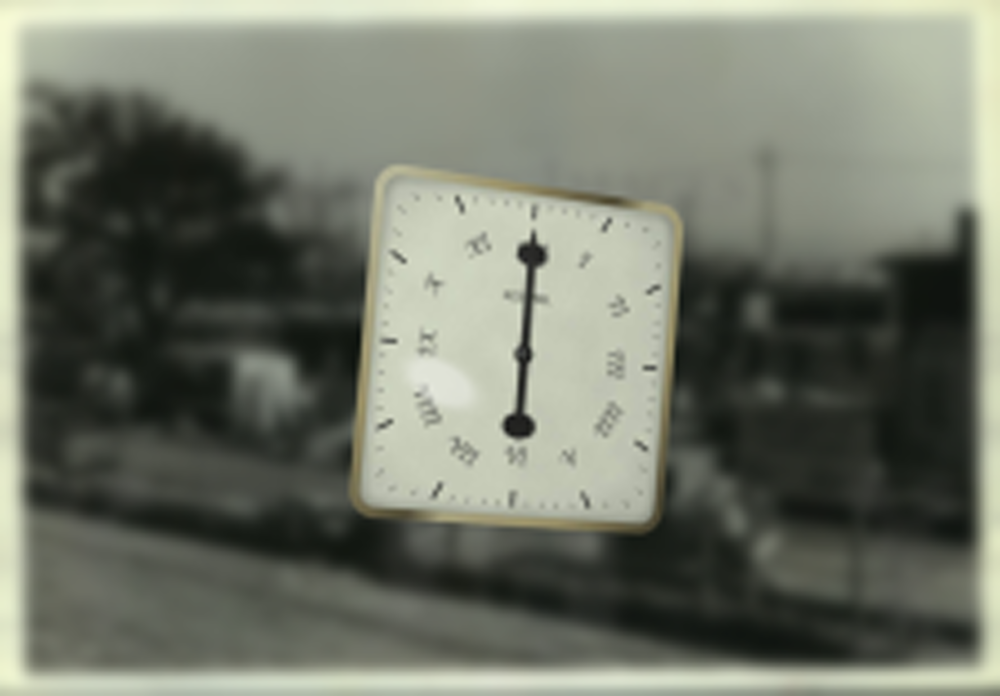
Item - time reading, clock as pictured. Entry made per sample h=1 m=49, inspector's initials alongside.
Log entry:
h=6 m=0
